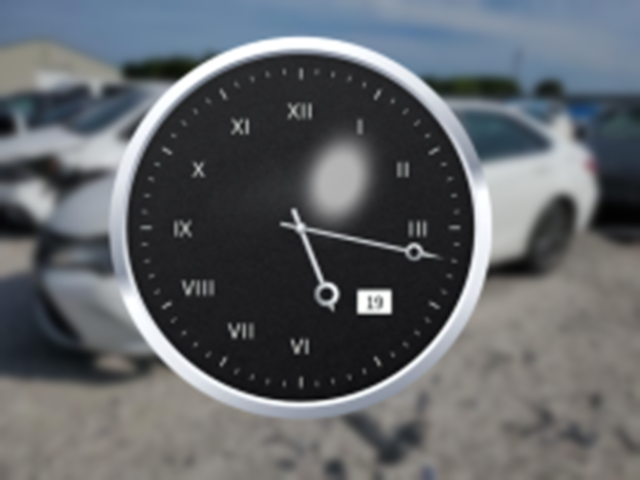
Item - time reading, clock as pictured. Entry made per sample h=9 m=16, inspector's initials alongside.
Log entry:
h=5 m=17
